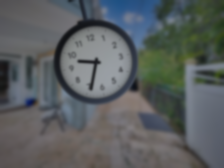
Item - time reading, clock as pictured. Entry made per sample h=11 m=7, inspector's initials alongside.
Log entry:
h=9 m=34
